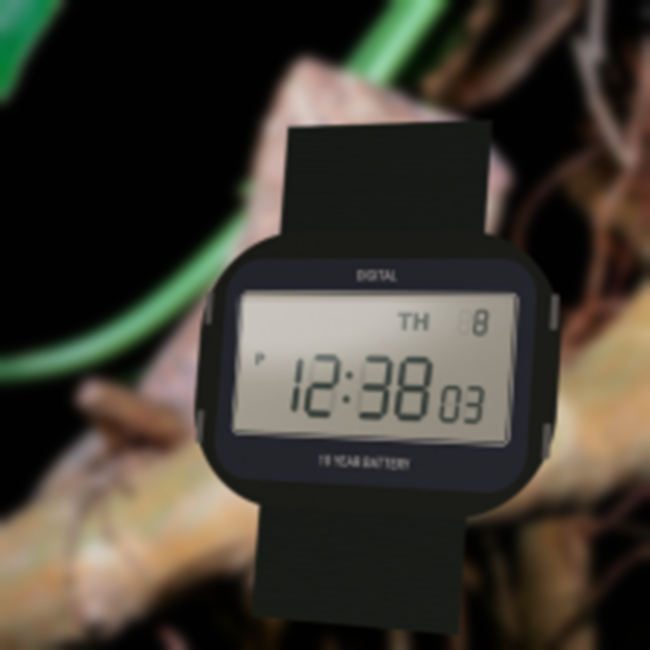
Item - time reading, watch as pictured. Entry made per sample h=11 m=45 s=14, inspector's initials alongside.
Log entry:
h=12 m=38 s=3
